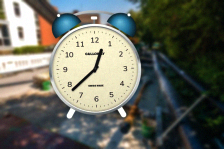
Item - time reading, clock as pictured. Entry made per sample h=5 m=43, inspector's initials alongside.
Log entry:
h=12 m=38
